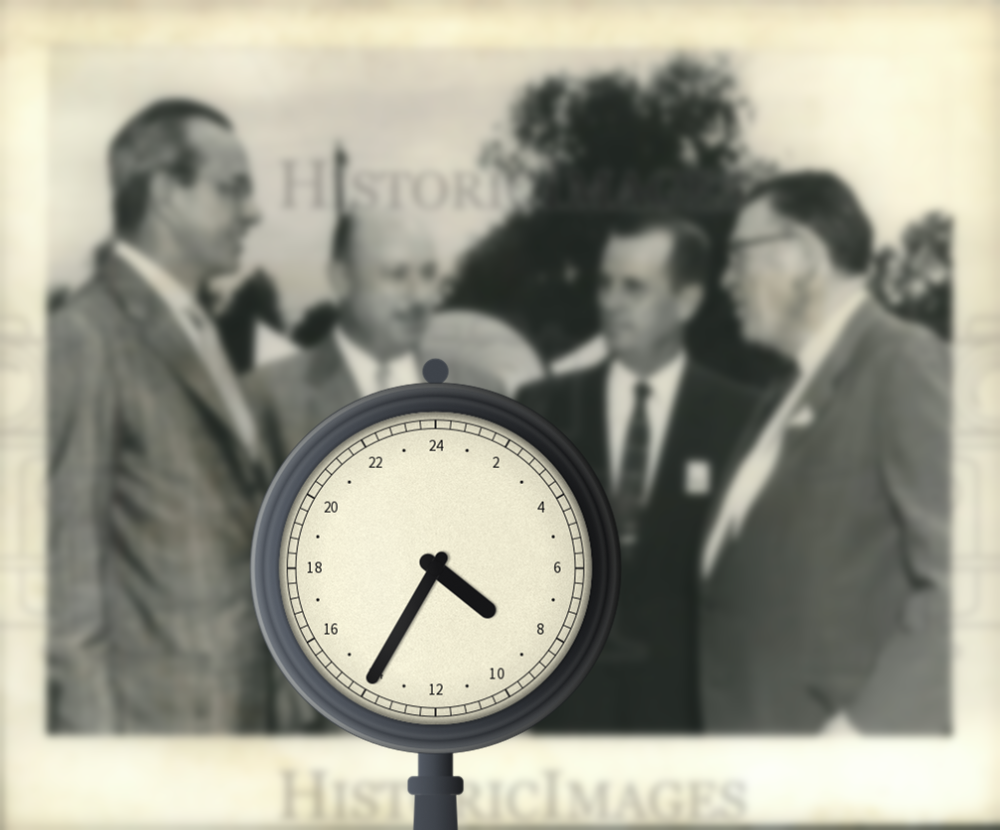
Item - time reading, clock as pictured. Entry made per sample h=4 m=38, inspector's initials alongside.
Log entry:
h=8 m=35
